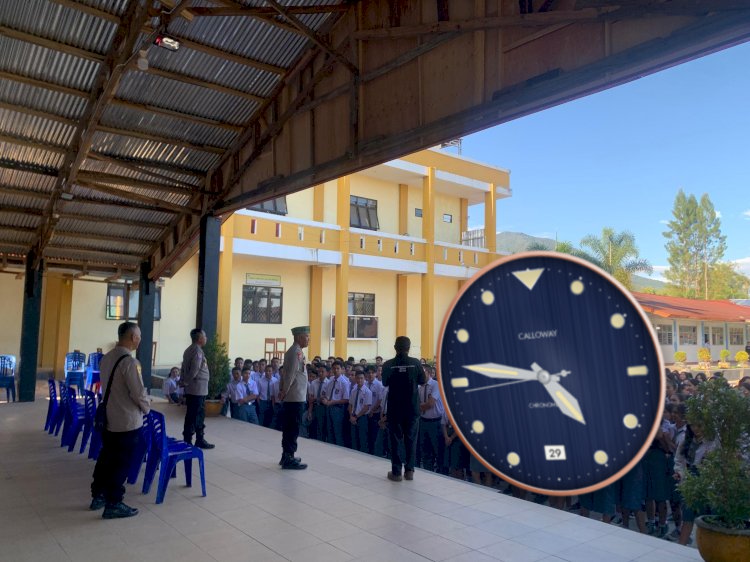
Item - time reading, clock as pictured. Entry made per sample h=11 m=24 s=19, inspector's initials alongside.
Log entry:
h=4 m=46 s=44
